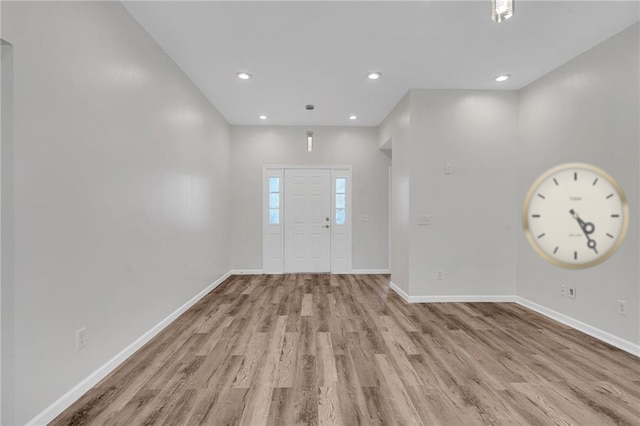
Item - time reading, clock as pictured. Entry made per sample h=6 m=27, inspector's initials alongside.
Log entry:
h=4 m=25
